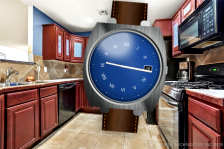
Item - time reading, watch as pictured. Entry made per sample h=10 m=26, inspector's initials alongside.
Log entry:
h=9 m=16
